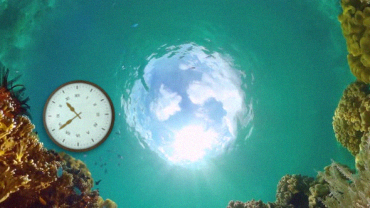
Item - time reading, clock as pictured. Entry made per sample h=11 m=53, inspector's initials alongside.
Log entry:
h=10 m=39
